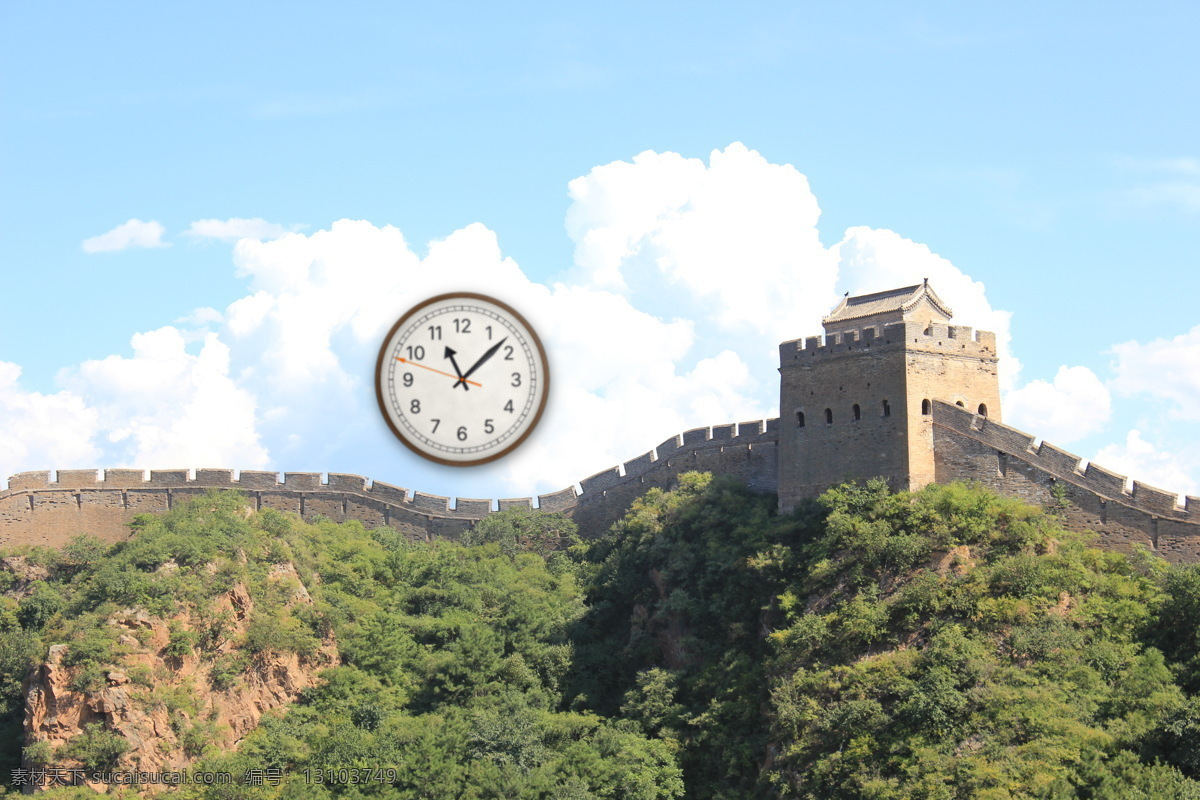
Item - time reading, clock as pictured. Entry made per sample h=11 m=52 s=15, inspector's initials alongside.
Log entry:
h=11 m=7 s=48
